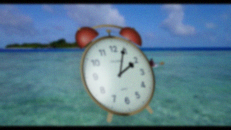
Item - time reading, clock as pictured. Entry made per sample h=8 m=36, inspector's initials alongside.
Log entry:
h=2 m=4
